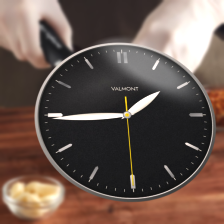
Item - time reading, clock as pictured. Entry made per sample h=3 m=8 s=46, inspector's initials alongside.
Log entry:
h=1 m=44 s=30
